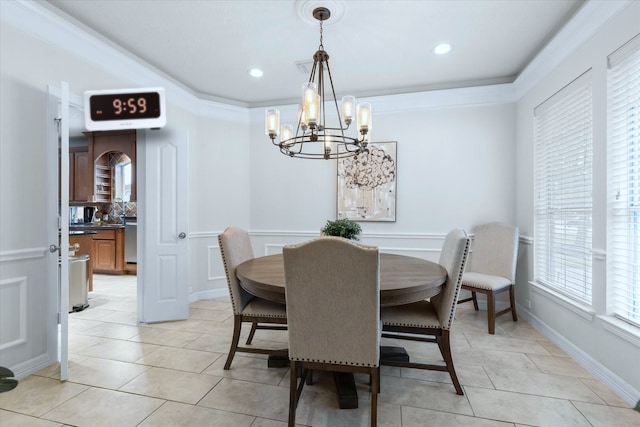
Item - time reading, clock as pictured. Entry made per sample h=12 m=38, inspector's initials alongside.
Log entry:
h=9 m=59
